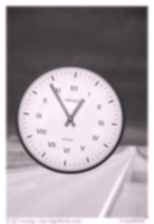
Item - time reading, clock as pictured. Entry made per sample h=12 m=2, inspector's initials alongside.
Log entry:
h=12 m=54
